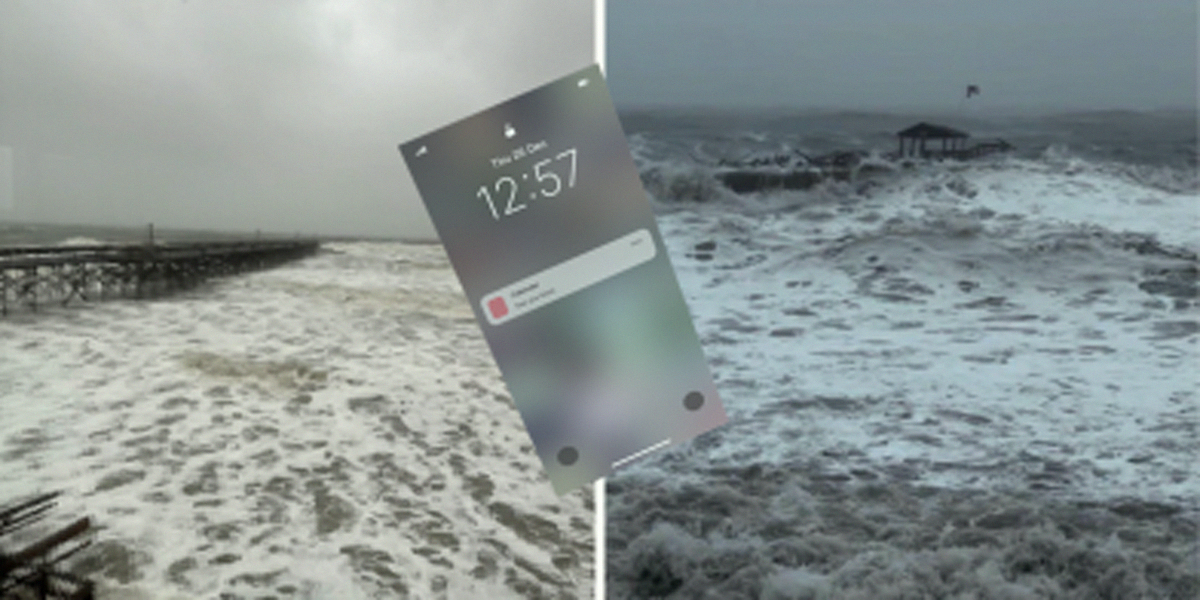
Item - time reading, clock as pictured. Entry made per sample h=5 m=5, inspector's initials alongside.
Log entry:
h=12 m=57
